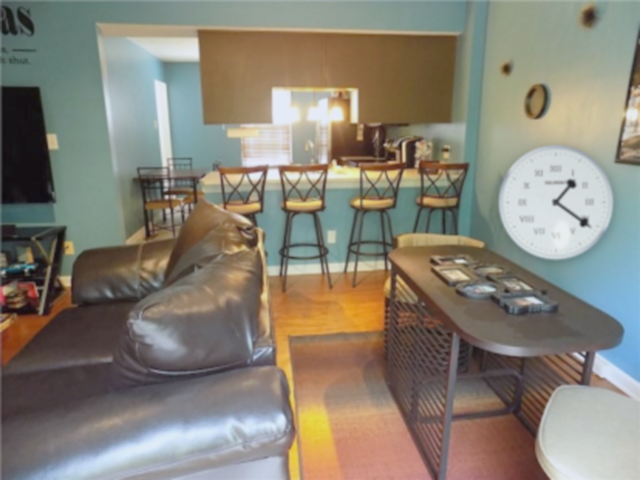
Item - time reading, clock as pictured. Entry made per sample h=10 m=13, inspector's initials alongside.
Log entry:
h=1 m=21
